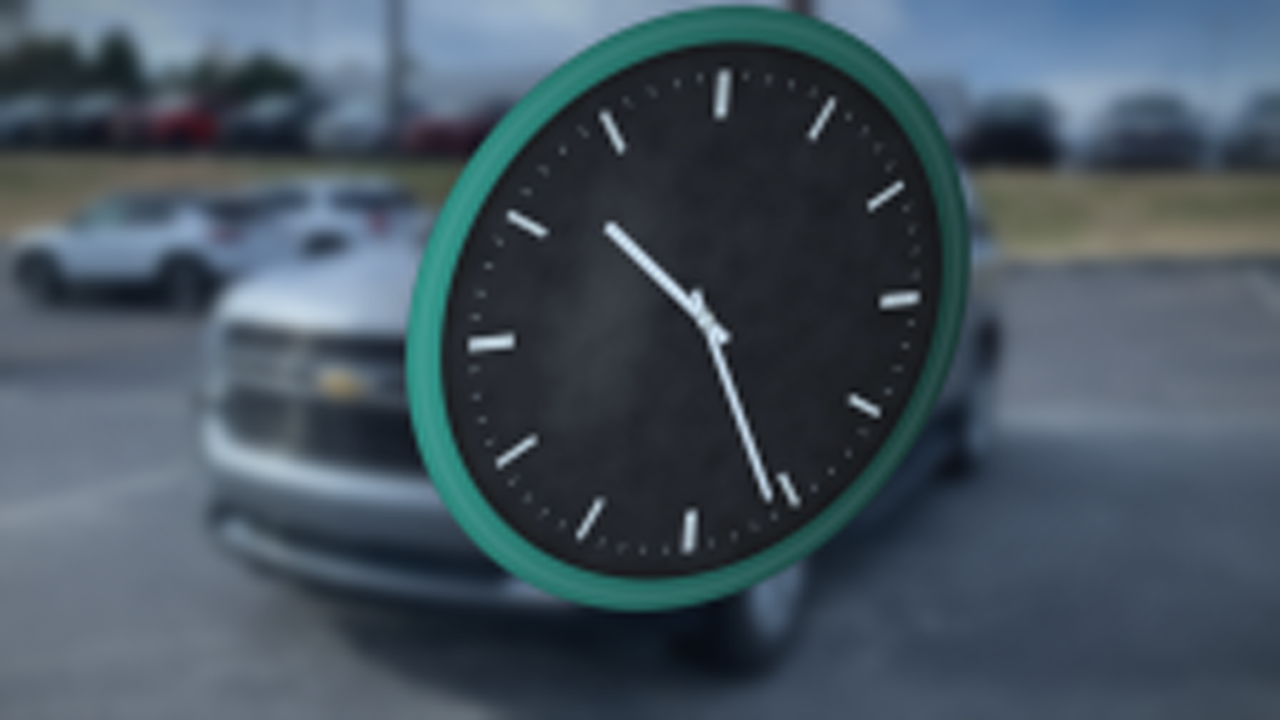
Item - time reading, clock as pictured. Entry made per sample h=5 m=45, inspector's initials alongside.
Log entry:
h=10 m=26
